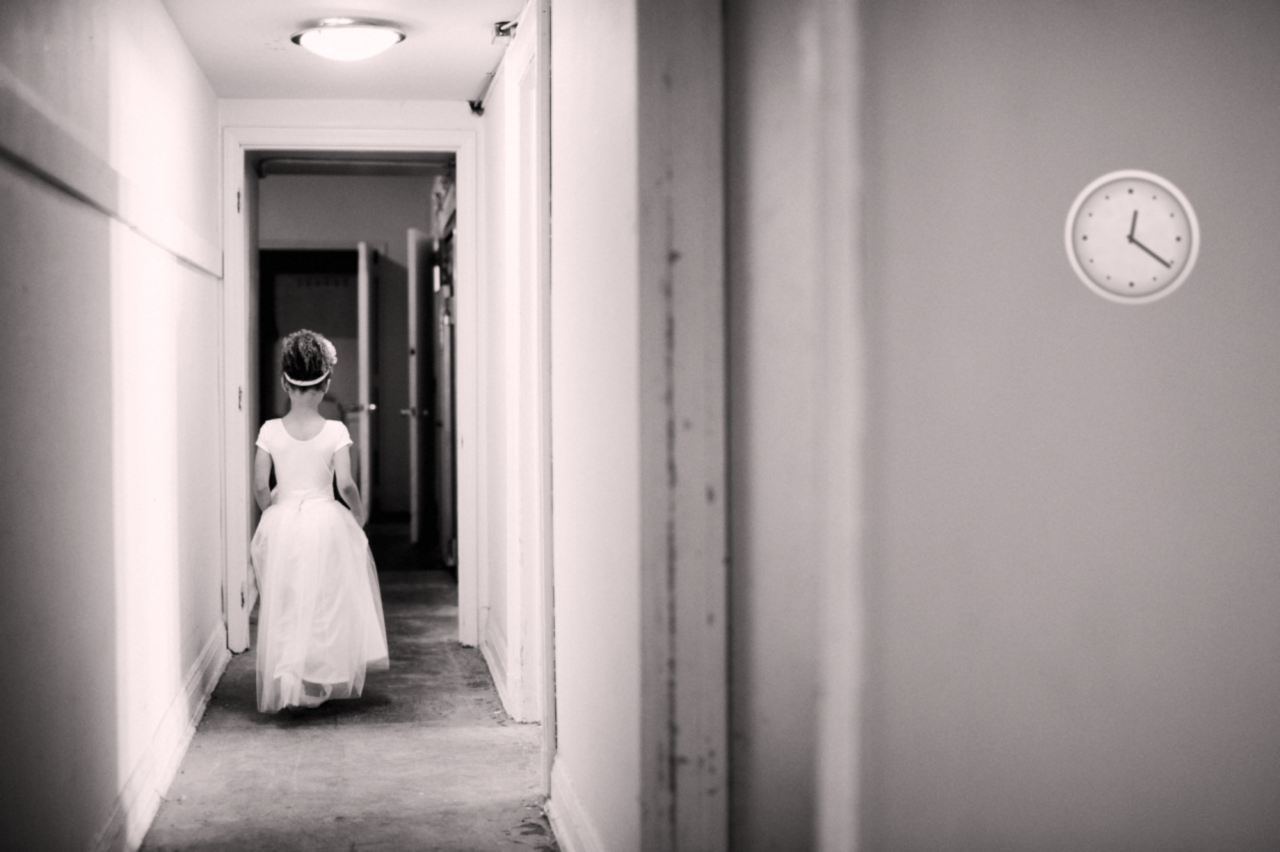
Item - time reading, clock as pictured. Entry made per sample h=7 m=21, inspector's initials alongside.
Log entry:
h=12 m=21
